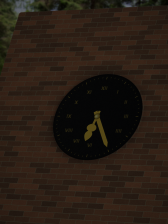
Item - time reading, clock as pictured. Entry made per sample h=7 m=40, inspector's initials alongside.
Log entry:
h=6 m=25
